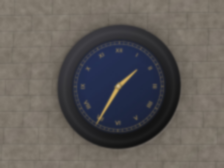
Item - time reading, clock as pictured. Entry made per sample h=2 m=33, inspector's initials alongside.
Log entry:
h=1 m=35
